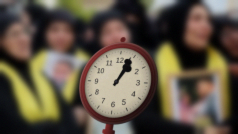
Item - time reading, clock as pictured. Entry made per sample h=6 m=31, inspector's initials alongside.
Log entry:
h=1 m=4
